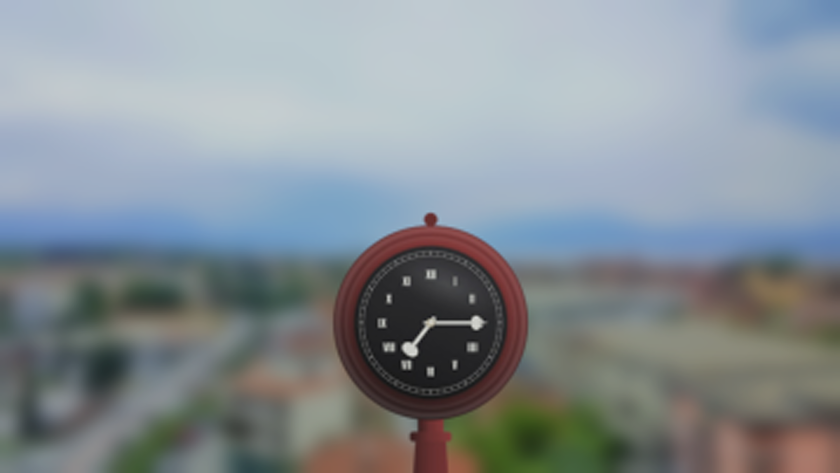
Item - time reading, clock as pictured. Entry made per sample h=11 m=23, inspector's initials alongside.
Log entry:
h=7 m=15
